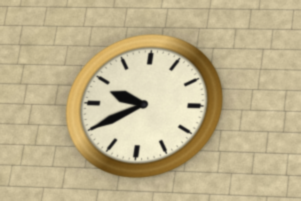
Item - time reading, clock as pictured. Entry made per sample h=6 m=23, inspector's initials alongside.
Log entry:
h=9 m=40
